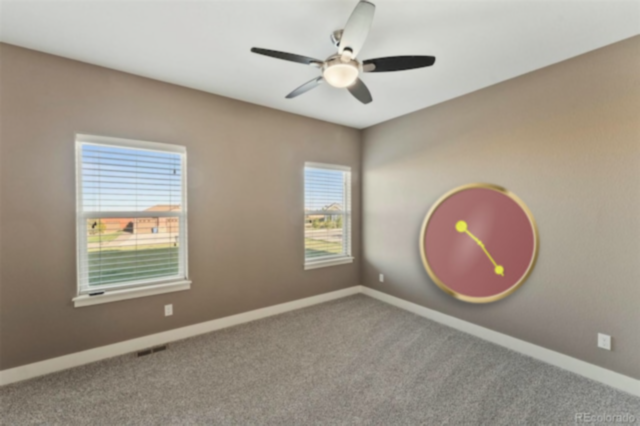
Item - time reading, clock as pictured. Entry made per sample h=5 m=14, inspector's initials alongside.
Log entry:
h=10 m=24
